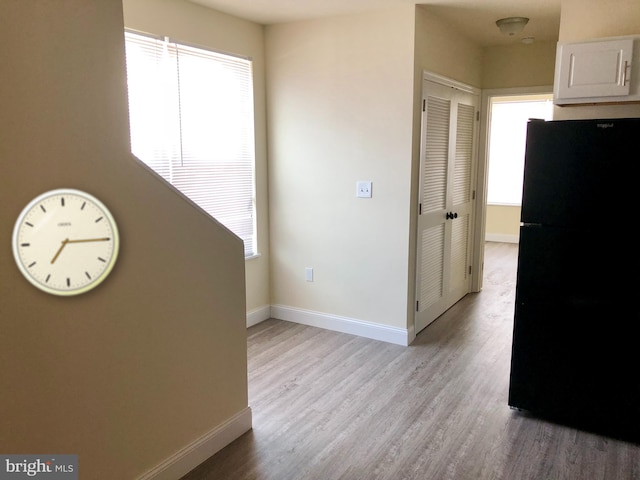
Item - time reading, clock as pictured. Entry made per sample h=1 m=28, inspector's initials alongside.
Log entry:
h=7 m=15
